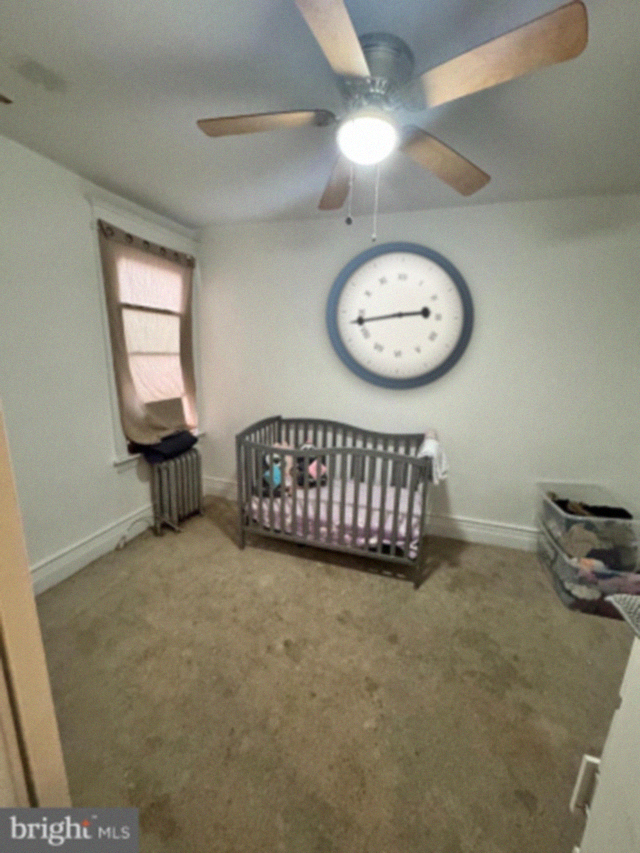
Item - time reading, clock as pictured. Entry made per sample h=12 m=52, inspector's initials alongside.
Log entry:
h=2 m=43
